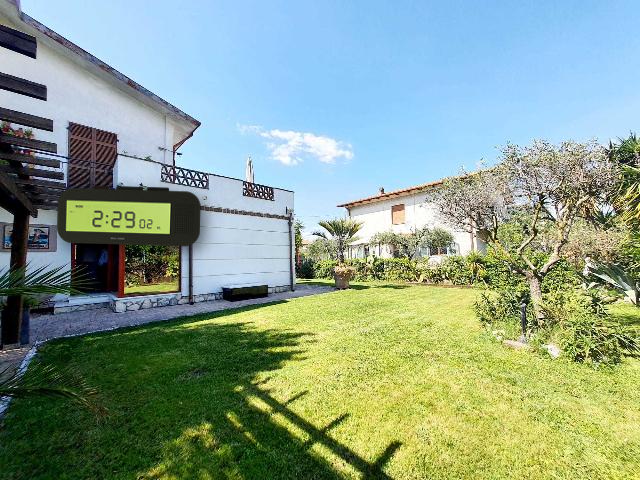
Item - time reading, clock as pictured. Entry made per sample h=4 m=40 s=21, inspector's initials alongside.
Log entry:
h=2 m=29 s=2
